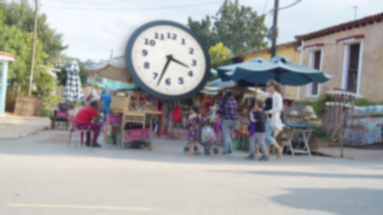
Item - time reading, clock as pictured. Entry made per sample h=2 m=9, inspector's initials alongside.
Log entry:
h=3 m=33
